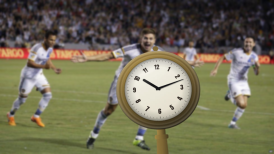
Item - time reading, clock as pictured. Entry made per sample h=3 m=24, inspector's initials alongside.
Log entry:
h=10 m=12
